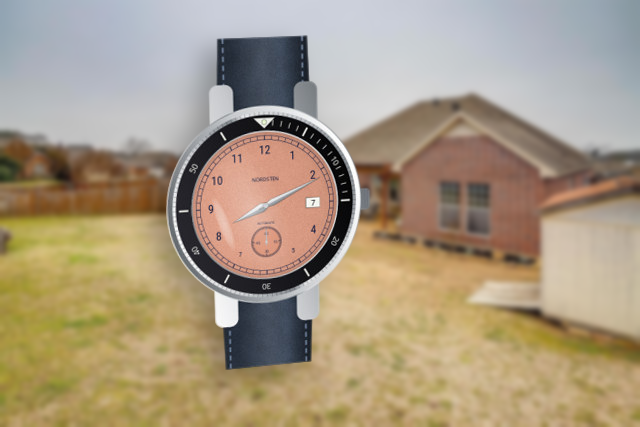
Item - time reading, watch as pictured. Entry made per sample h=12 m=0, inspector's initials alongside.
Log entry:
h=8 m=11
